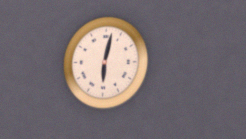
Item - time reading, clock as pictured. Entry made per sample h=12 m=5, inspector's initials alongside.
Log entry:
h=6 m=2
